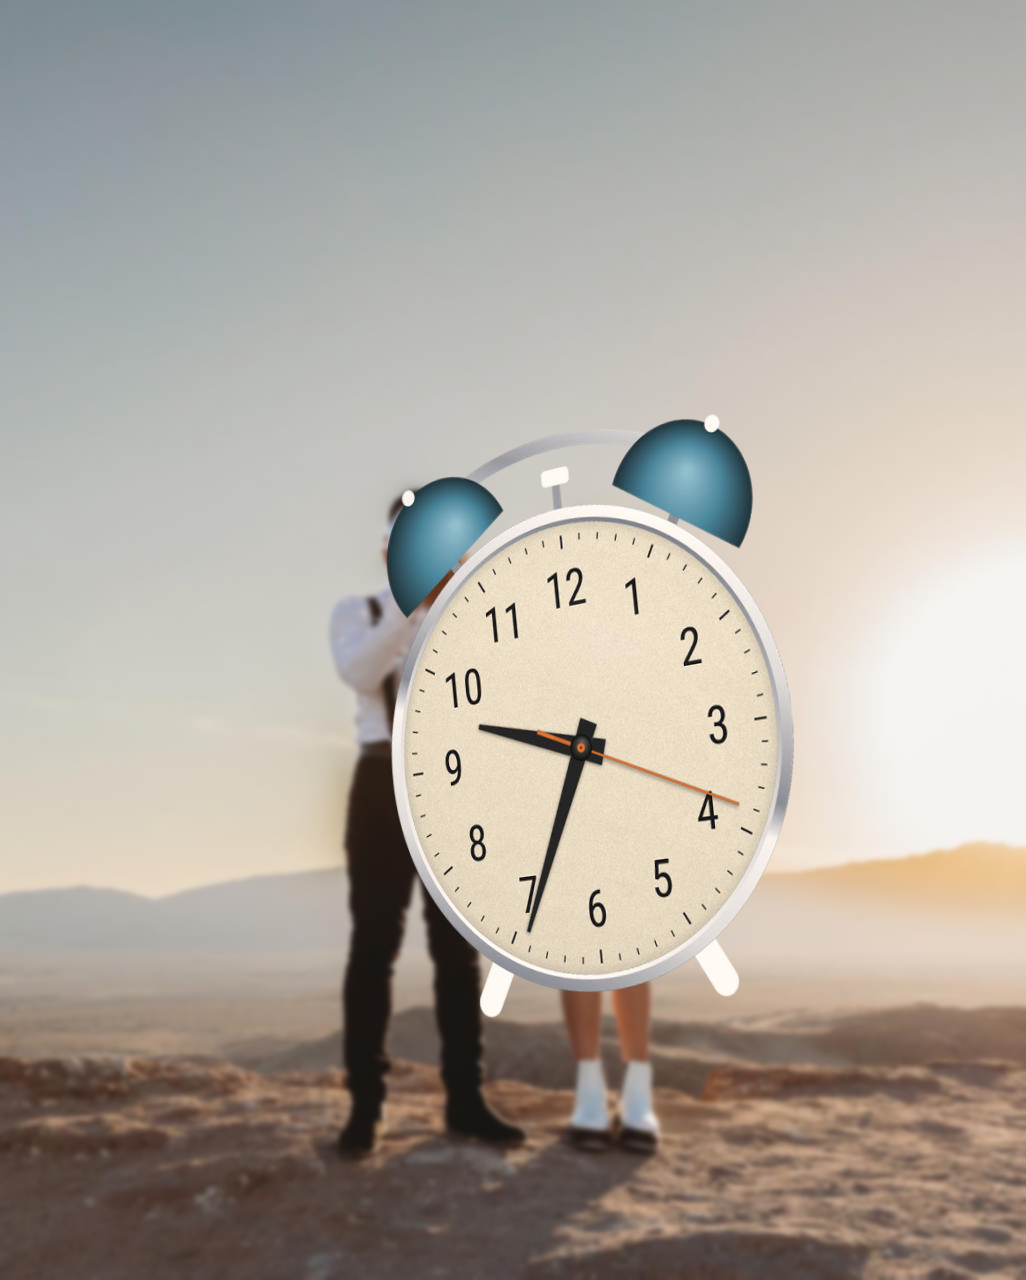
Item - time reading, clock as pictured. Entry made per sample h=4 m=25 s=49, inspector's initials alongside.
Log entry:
h=9 m=34 s=19
